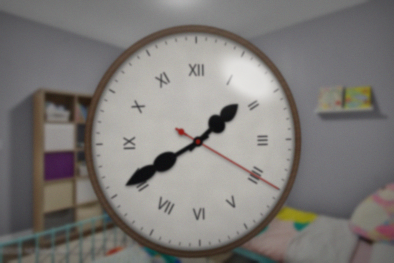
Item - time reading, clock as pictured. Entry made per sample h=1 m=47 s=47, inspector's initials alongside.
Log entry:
h=1 m=40 s=20
